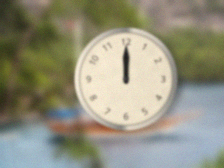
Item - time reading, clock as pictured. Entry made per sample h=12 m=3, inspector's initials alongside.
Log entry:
h=12 m=0
